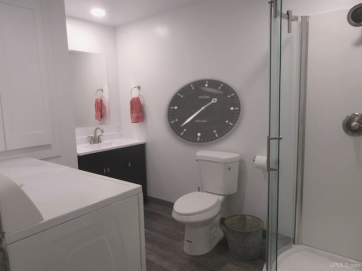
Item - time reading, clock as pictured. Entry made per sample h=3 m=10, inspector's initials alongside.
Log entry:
h=1 m=37
